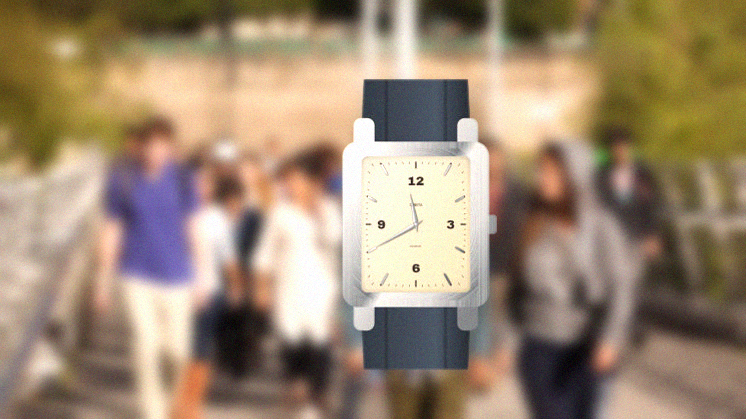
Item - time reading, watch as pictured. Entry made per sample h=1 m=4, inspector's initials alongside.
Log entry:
h=11 m=40
